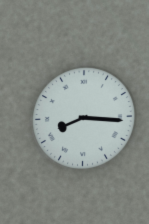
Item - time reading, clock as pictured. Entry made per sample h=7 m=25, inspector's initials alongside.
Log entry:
h=8 m=16
